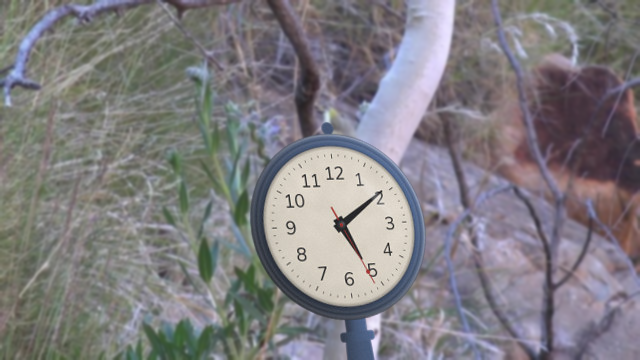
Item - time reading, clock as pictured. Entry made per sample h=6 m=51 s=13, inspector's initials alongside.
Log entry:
h=5 m=9 s=26
